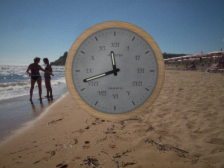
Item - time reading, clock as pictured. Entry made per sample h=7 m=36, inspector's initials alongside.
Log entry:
h=11 m=42
